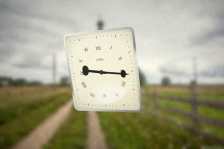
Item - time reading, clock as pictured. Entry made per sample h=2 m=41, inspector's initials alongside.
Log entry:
h=9 m=16
